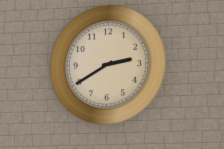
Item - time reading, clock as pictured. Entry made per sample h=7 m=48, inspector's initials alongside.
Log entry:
h=2 m=40
